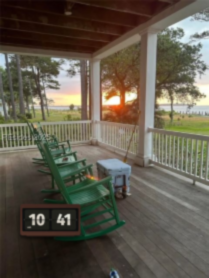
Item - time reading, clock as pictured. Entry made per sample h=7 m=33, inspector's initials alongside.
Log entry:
h=10 m=41
